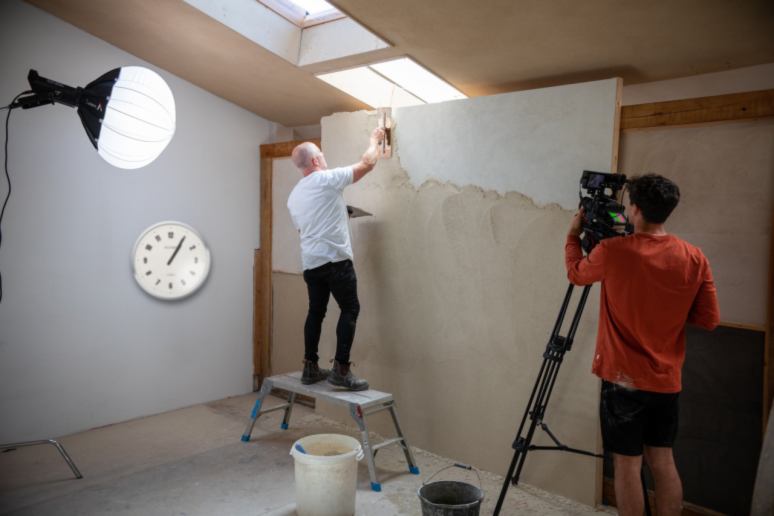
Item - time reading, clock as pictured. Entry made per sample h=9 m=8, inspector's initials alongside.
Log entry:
h=1 m=5
